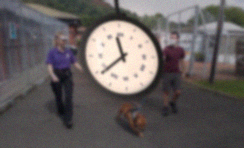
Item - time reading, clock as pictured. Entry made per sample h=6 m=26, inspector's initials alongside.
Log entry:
h=11 m=39
